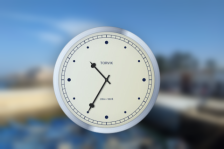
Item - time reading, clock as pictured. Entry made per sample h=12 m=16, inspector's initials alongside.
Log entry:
h=10 m=35
